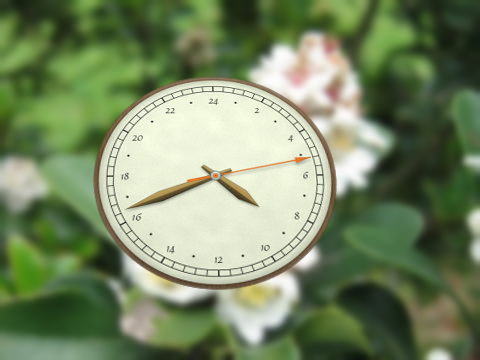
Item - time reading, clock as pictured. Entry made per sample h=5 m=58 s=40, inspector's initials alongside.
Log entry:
h=8 m=41 s=13
